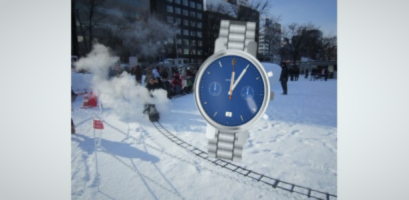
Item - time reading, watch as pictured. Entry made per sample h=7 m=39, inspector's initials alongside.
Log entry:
h=12 m=5
